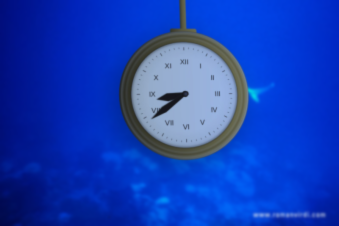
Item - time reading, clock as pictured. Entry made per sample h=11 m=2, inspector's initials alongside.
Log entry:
h=8 m=39
